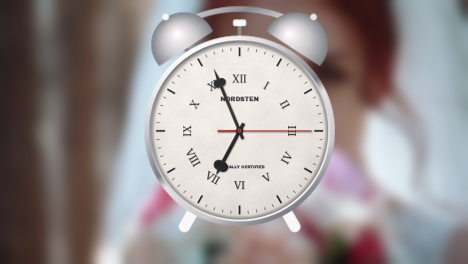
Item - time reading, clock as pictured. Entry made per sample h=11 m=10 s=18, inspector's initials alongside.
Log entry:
h=6 m=56 s=15
